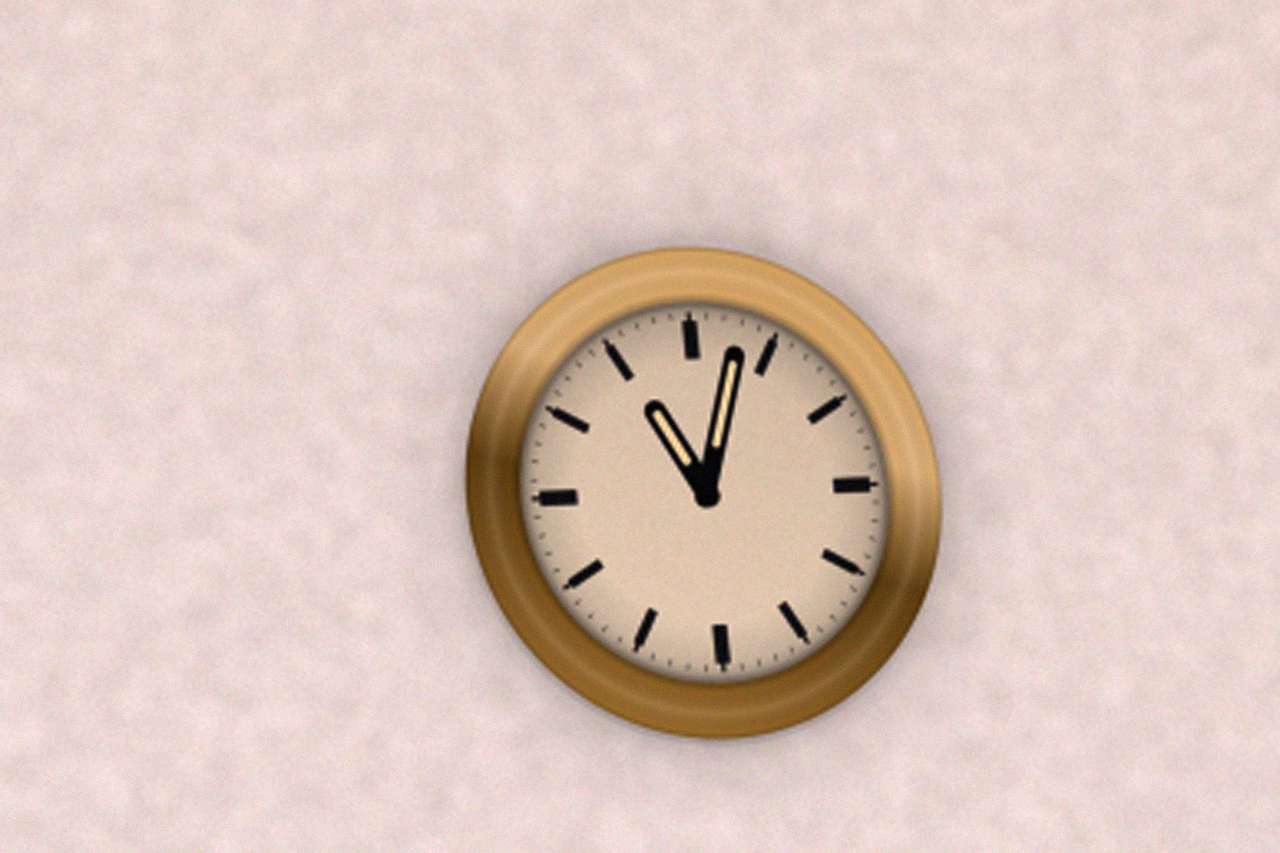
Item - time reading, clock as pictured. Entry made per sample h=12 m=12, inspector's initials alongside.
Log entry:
h=11 m=3
